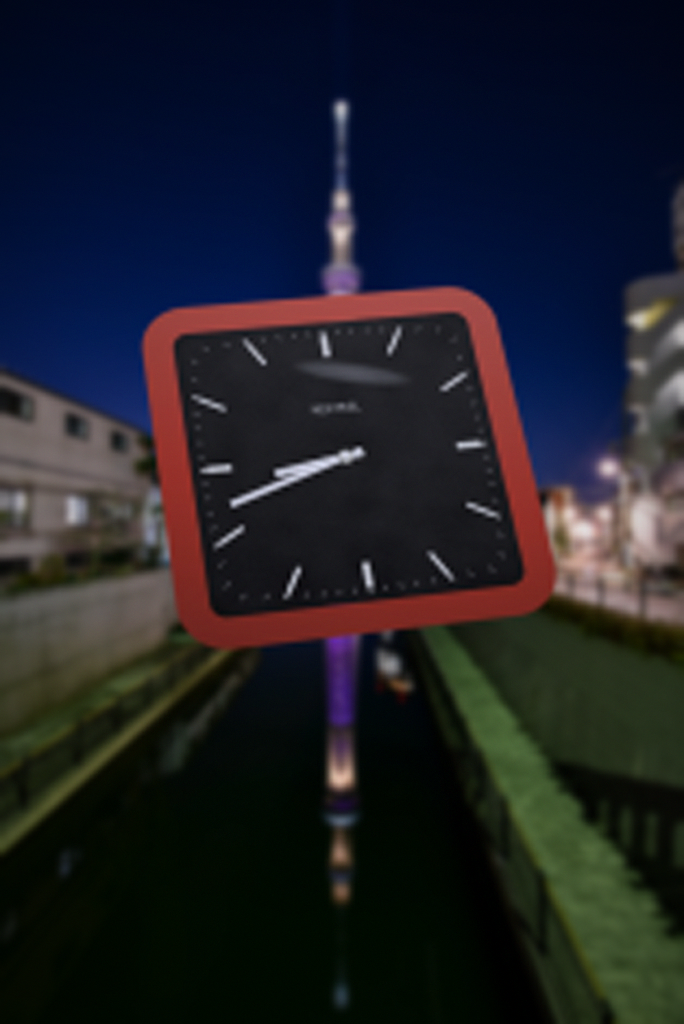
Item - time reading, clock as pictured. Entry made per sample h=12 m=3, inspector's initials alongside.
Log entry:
h=8 m=42
